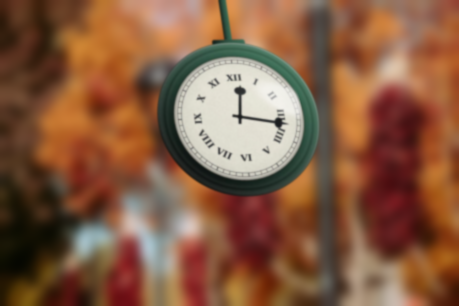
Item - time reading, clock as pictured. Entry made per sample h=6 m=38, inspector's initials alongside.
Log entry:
h=12 m=17
